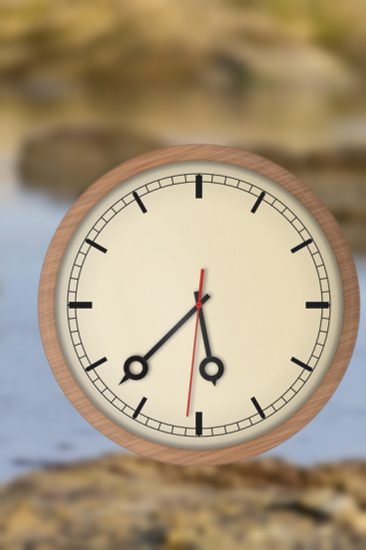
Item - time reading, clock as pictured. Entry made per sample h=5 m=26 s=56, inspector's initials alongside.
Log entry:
h=5 m=37 s=31
